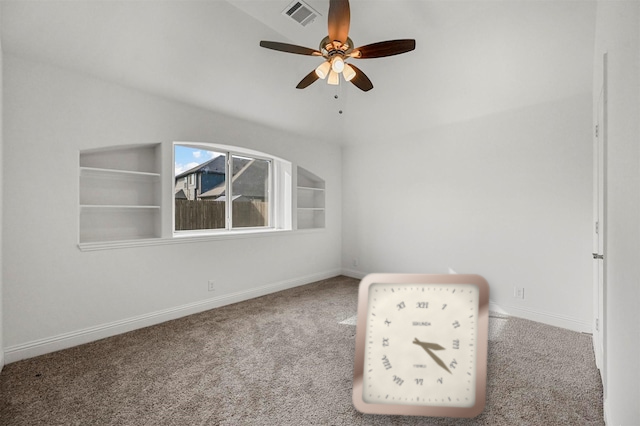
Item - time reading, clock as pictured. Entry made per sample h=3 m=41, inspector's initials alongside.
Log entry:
h=3 m=22
